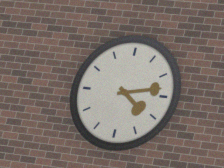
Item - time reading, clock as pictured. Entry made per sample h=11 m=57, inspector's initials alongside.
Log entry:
h=4 m=13
